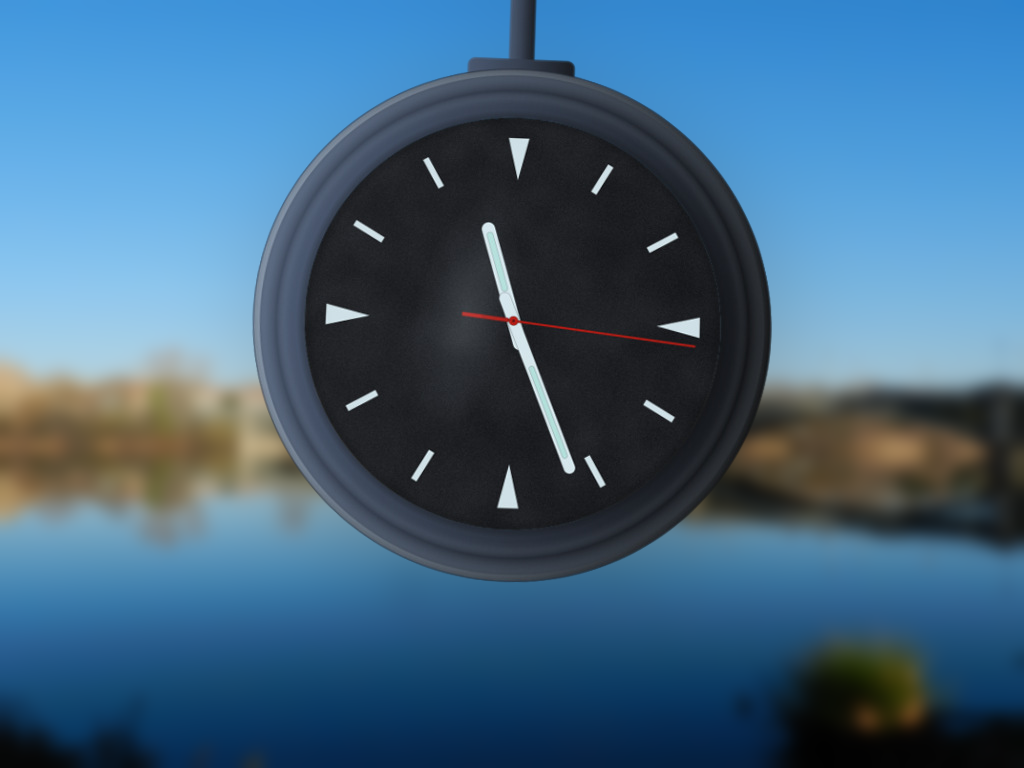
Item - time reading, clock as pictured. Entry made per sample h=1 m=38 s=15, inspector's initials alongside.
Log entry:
h=11 m=26 s=16
